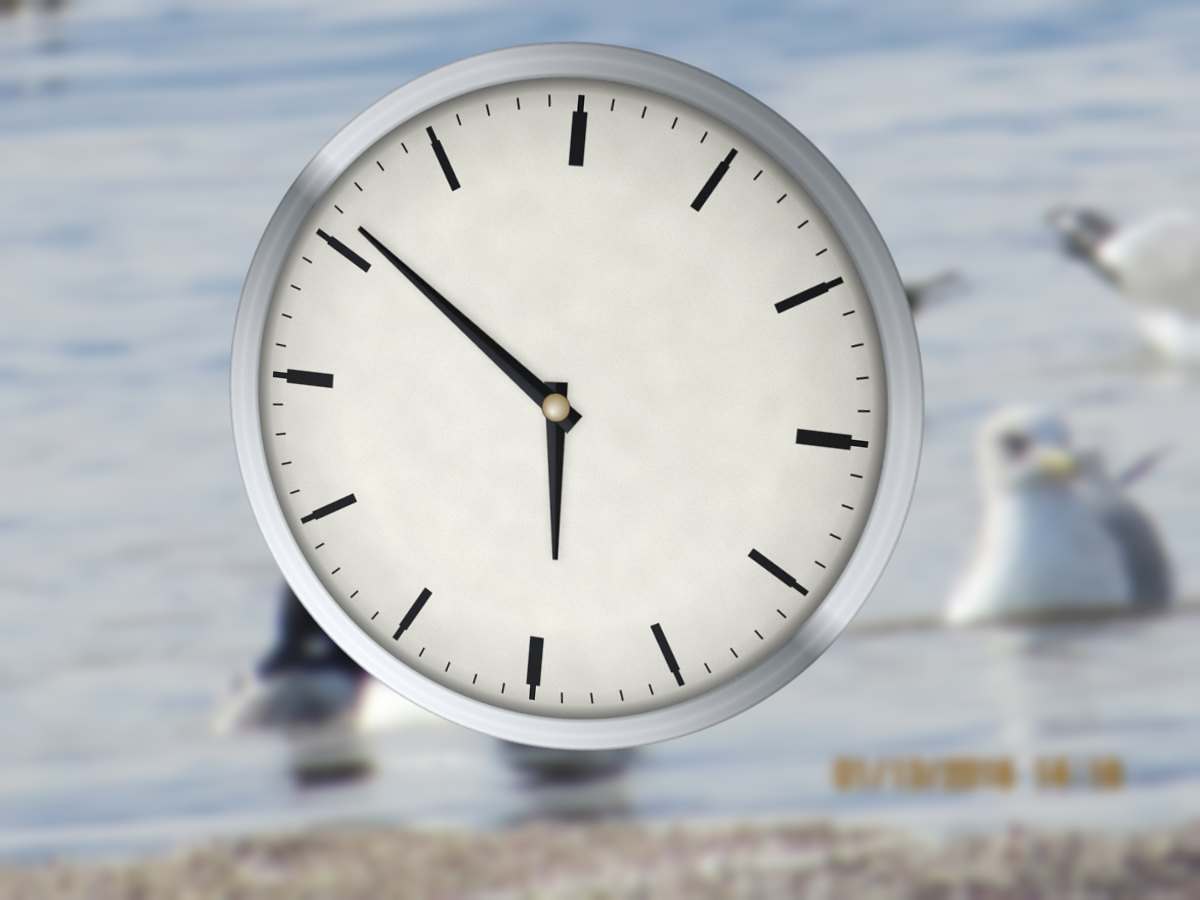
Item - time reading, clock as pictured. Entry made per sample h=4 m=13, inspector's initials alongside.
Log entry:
h=5 m=51
